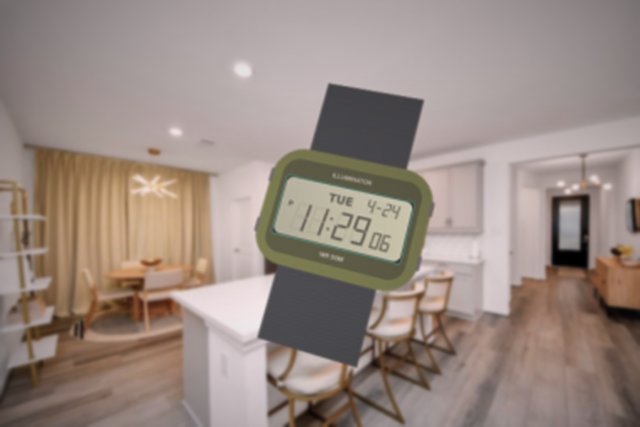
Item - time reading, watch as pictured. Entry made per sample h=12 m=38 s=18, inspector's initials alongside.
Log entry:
h=11 m=29 s=6
